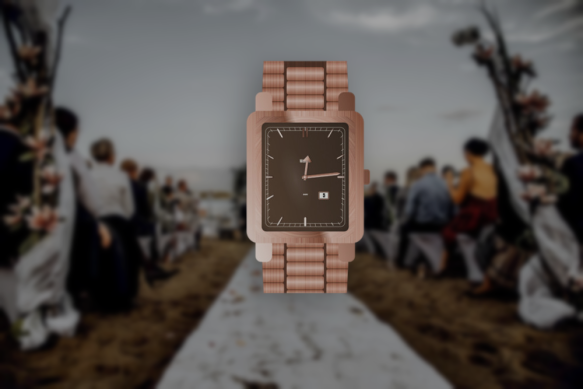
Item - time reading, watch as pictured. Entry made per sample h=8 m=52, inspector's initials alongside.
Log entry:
h=12 m=14
